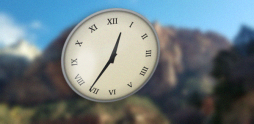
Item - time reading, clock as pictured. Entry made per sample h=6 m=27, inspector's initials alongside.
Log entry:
h=12 m=36
